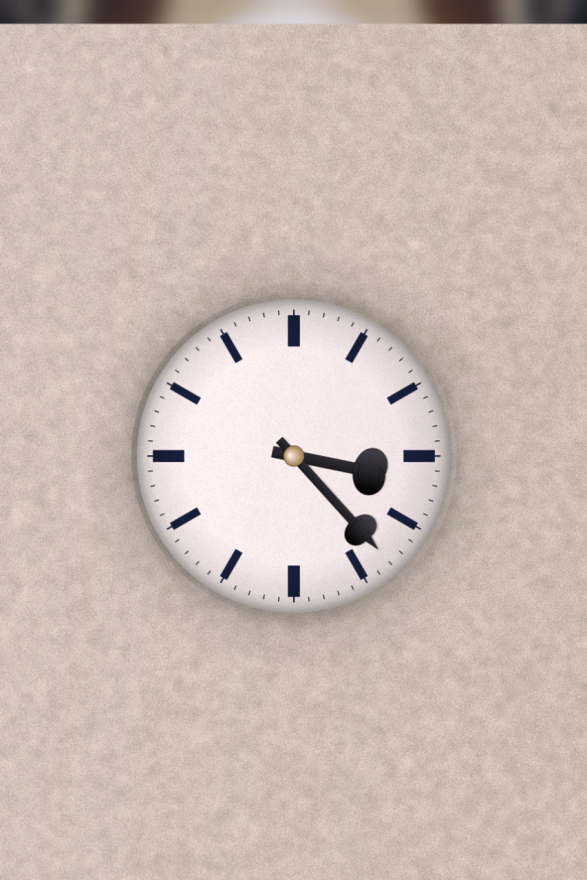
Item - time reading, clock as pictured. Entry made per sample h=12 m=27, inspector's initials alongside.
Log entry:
h=3 m=23
